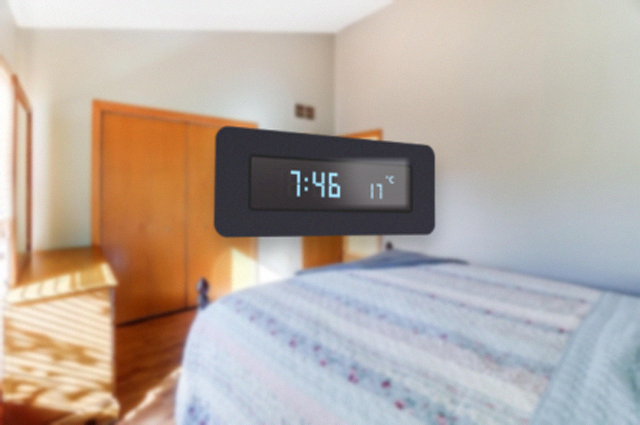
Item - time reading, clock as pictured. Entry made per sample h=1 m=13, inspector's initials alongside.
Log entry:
h=7 m=46
